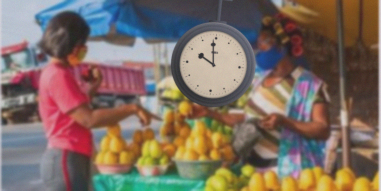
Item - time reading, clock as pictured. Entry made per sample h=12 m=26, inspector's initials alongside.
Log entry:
h=9 m=59
